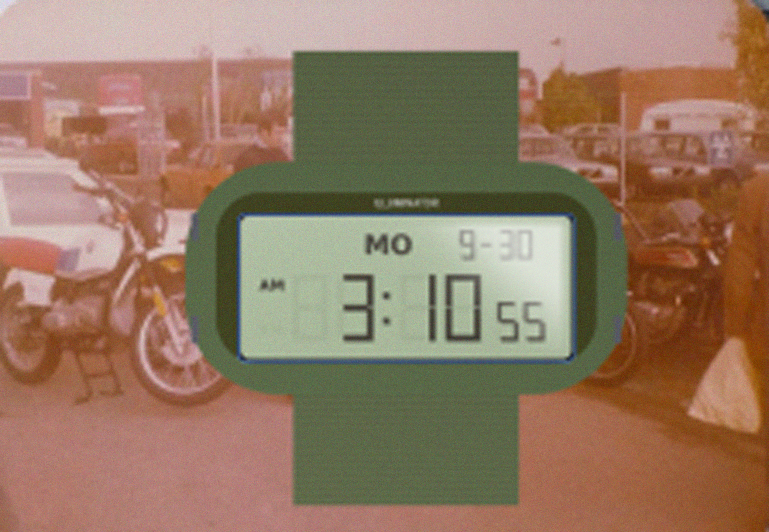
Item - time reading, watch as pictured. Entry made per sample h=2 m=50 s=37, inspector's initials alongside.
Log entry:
h=3 m=10 s=55
